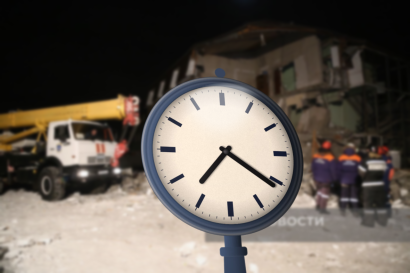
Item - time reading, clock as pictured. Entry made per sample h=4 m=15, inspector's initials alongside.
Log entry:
h=7 m=21
